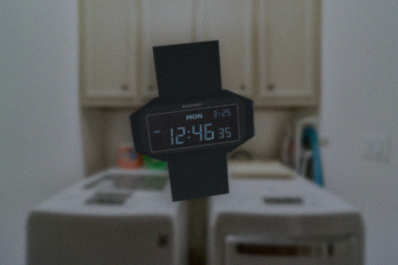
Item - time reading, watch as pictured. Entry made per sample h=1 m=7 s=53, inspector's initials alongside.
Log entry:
h=12 m=46 s=35
